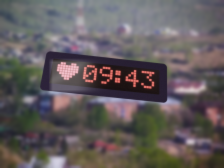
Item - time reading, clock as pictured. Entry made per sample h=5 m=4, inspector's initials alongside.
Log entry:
h=9 m=43
